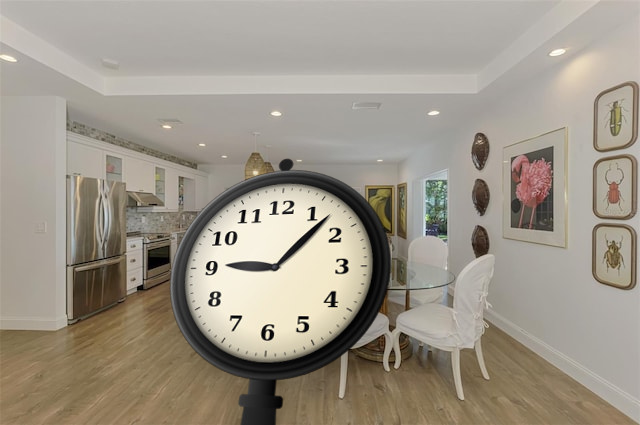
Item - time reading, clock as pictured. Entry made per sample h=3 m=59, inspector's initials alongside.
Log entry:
h=9 m=7
